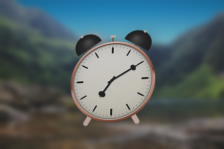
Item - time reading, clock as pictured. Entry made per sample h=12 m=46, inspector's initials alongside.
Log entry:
h=7 m=10
